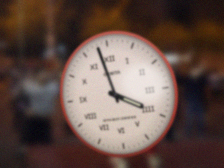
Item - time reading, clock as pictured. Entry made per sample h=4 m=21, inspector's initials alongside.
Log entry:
h=3 m=58
